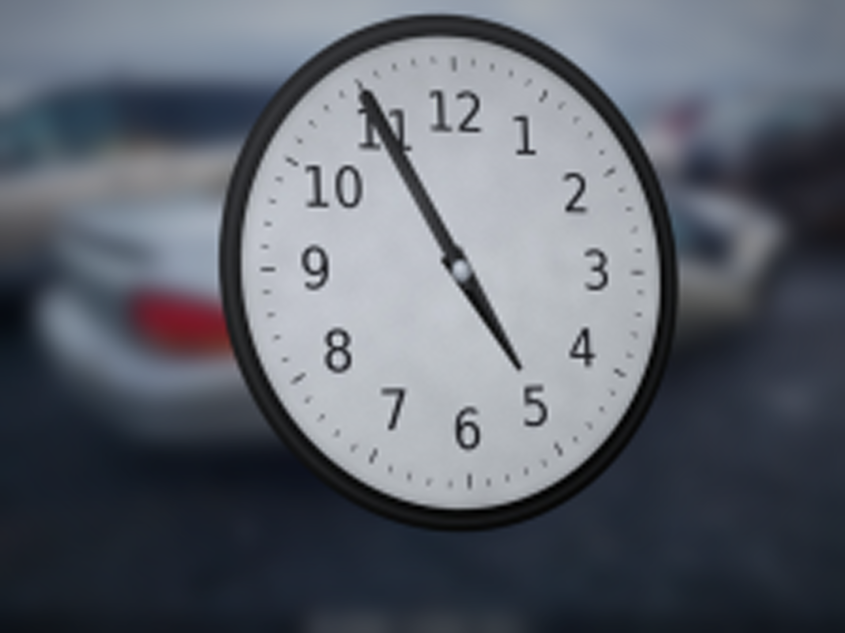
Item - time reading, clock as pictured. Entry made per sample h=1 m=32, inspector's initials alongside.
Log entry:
h=4 m=55
